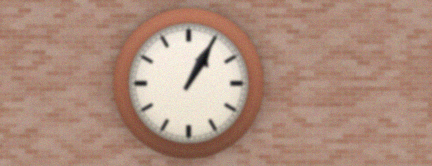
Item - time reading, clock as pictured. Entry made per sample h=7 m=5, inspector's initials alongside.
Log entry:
h=1 m=5
